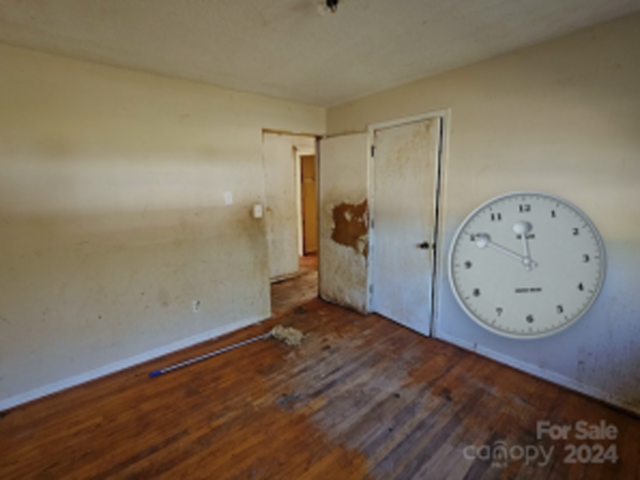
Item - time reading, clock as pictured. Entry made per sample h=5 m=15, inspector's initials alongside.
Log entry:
h=11 m=50
